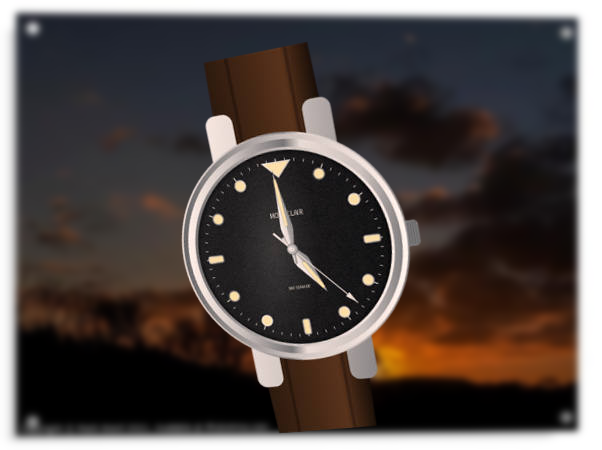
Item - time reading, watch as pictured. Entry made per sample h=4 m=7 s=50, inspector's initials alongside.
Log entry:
h=4 m=59 s=23
